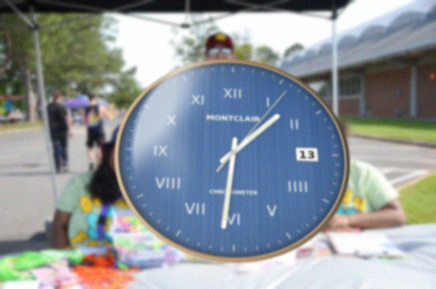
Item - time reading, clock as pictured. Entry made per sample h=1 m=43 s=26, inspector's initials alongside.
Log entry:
h=1 m=31 s=6
